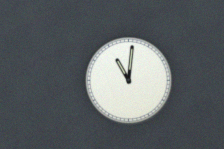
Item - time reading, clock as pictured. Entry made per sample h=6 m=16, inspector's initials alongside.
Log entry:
h=11 m=1
